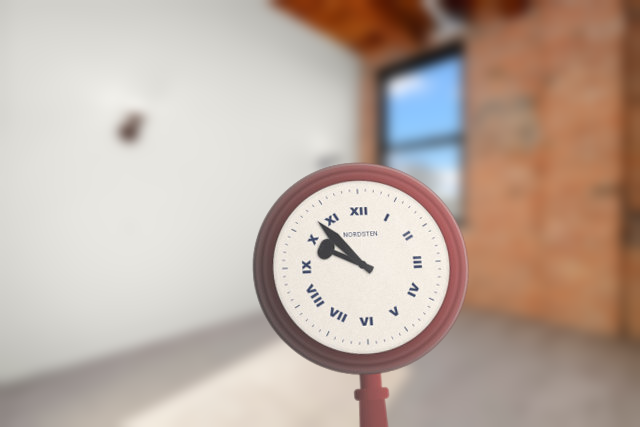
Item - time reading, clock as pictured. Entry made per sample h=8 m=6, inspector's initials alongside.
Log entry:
h=9 m=53
